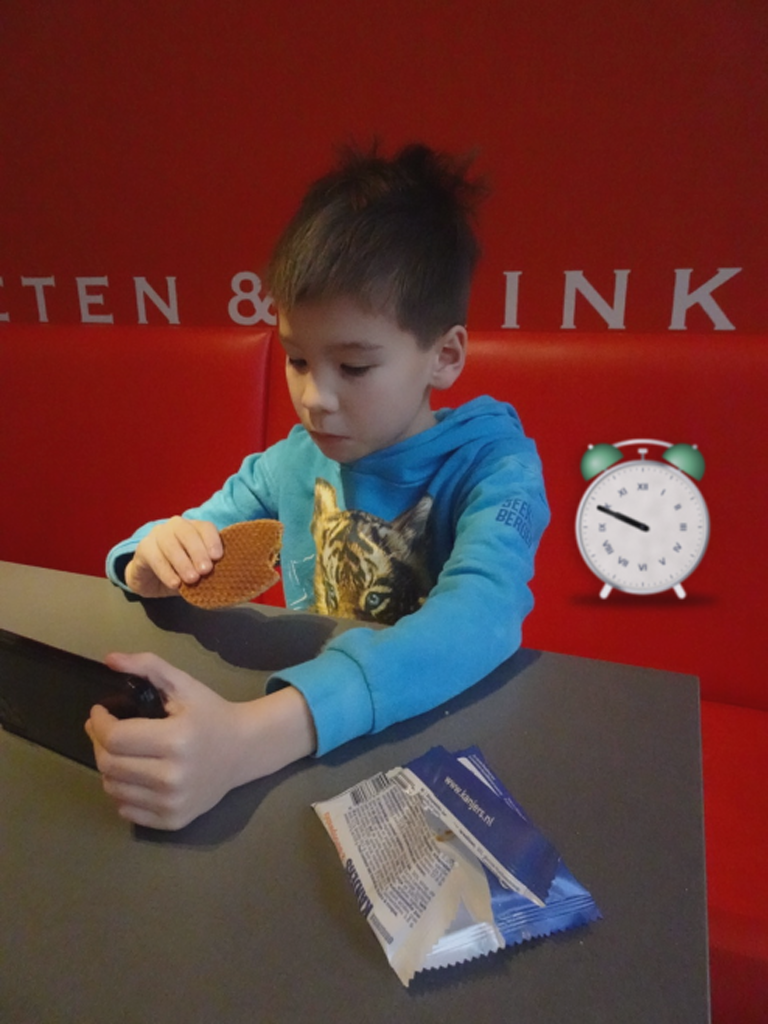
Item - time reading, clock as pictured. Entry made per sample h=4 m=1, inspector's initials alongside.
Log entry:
h=9 m=49
